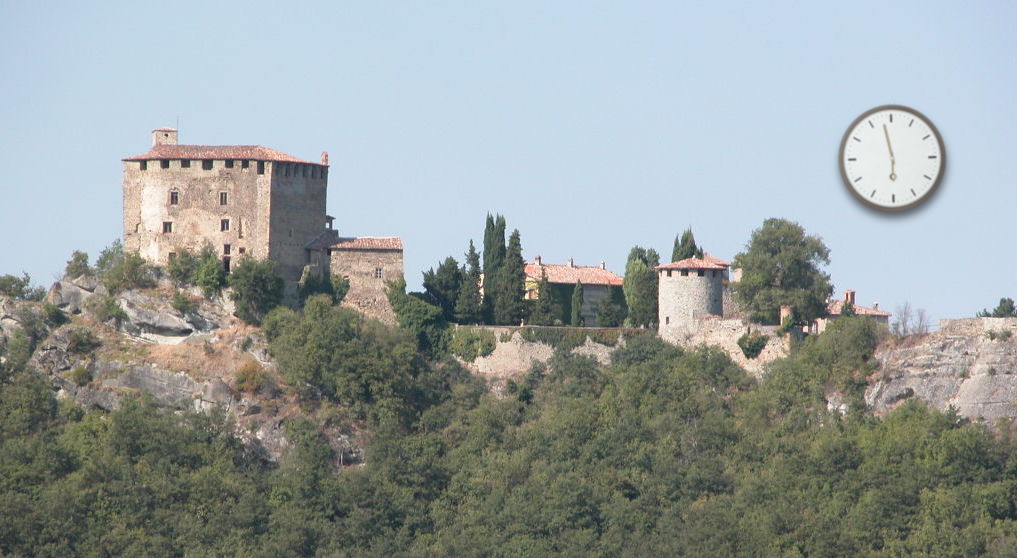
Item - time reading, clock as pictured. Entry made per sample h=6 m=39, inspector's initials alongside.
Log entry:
h=5 m=58
